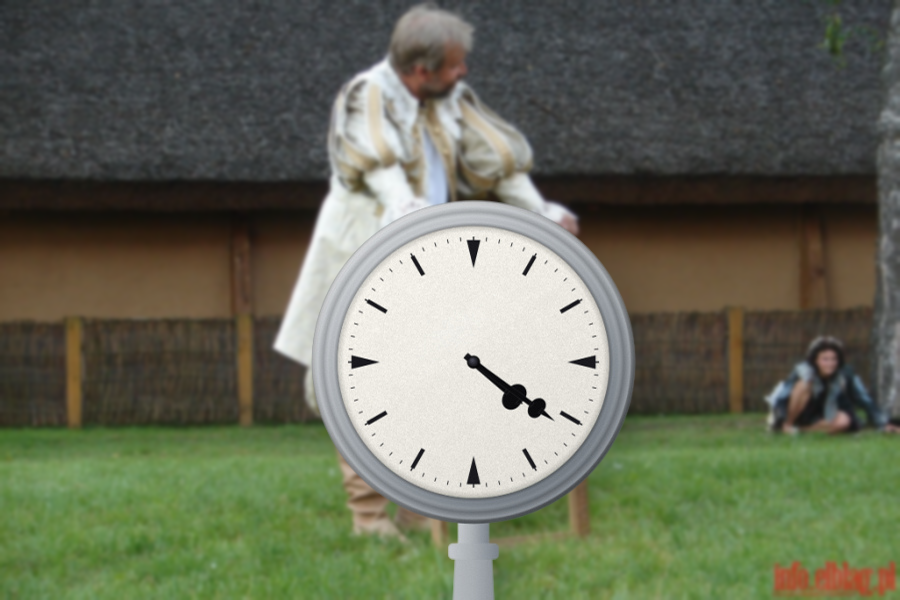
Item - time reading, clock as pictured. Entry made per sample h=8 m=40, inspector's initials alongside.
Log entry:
h=4 m=21
